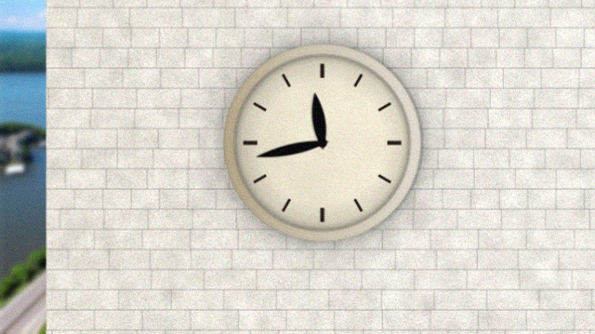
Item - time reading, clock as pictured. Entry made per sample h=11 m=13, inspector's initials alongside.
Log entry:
h=11 m=43
